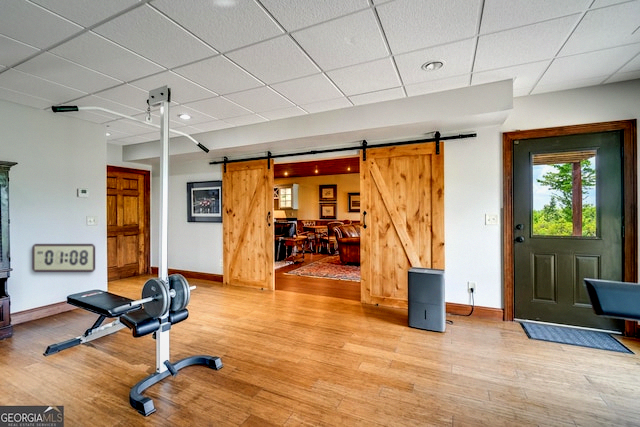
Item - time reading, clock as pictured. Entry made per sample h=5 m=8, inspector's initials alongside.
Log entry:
h=1 m=8
